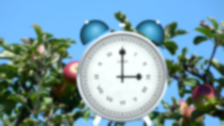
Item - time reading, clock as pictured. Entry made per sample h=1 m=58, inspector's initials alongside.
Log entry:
h=3 m=0
